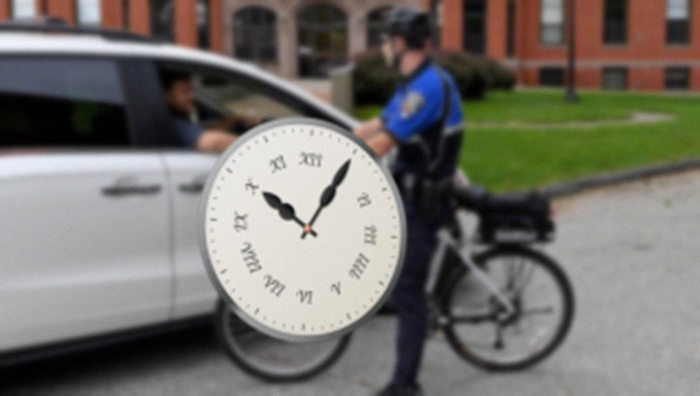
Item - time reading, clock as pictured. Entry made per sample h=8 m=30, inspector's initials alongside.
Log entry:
h=10 m=5
